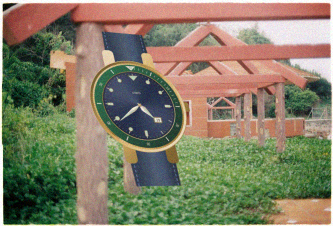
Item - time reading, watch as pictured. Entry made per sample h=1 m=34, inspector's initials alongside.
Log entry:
h=4 m=39
